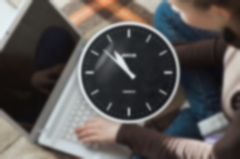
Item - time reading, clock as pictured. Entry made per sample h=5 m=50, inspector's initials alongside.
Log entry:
h=10 m=52
